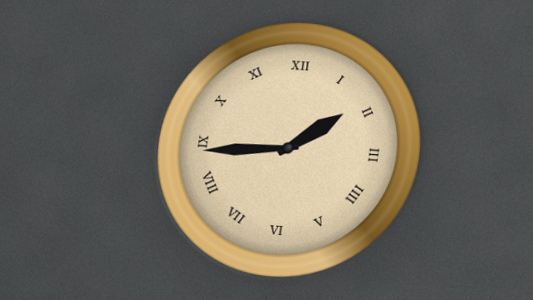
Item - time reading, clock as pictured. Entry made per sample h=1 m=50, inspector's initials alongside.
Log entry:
h=1 m=44
